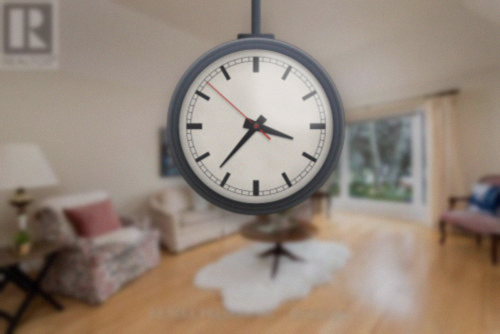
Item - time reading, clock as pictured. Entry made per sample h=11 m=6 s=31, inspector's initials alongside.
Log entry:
h=3 m=36 s=52
